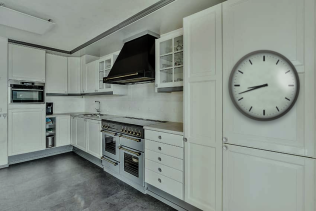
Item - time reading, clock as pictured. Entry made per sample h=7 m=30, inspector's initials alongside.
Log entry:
h=8 m=42
